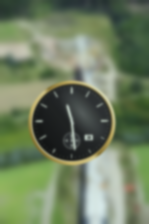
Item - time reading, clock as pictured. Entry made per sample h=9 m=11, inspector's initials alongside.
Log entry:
h=11 m=29
